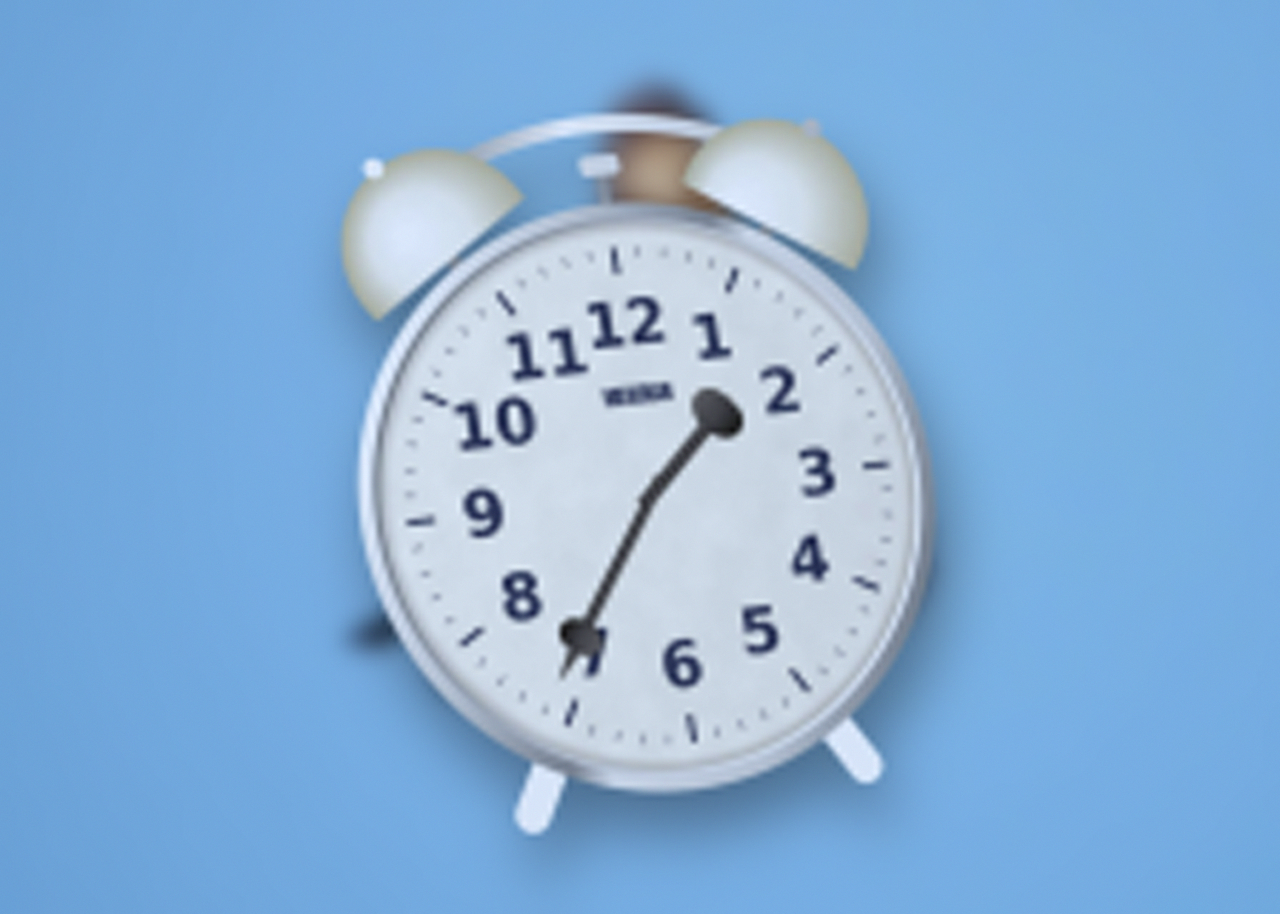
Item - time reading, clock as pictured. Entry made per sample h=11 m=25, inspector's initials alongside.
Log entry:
h=1 m=36
